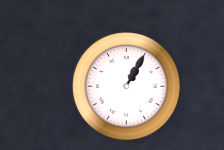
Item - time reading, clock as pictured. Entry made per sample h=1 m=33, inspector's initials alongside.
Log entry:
h=1 m=5
